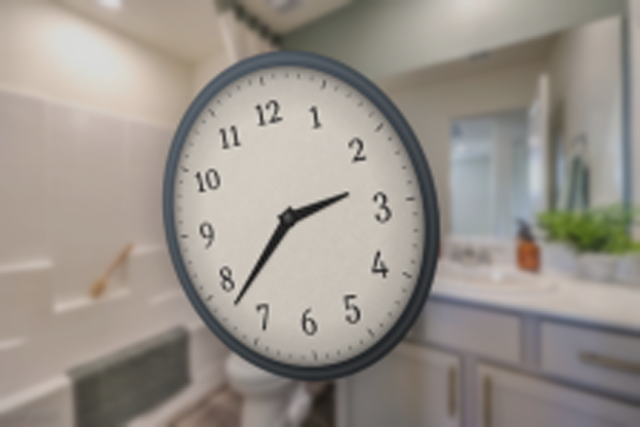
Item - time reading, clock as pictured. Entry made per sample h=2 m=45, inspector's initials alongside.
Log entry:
h=2 m=38
